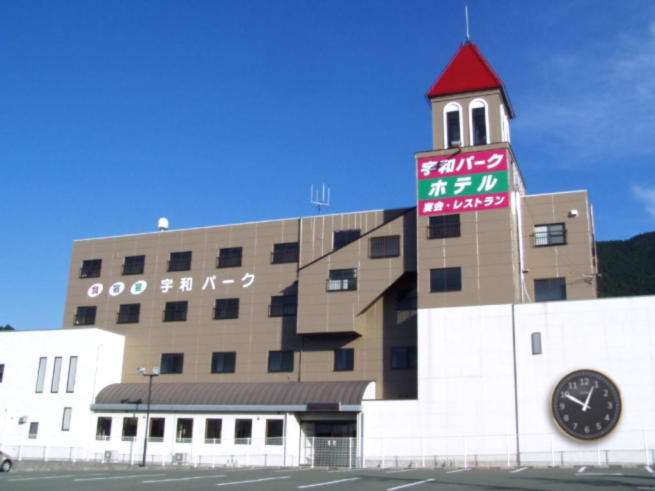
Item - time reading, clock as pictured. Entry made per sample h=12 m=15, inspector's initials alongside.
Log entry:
h=12 m=50
